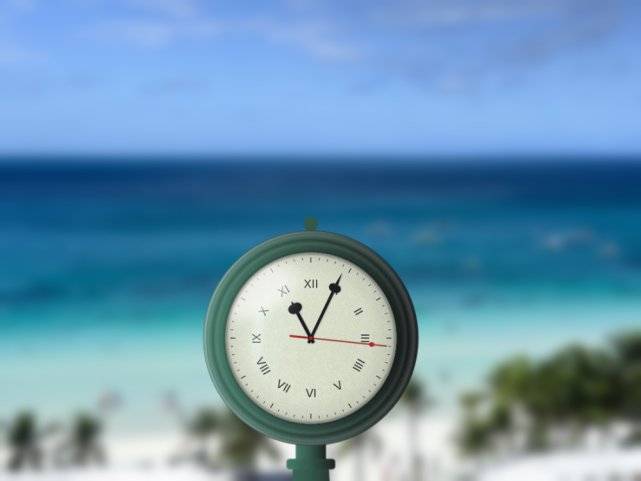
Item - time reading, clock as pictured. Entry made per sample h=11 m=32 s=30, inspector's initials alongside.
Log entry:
h=11 m=4 s=16
